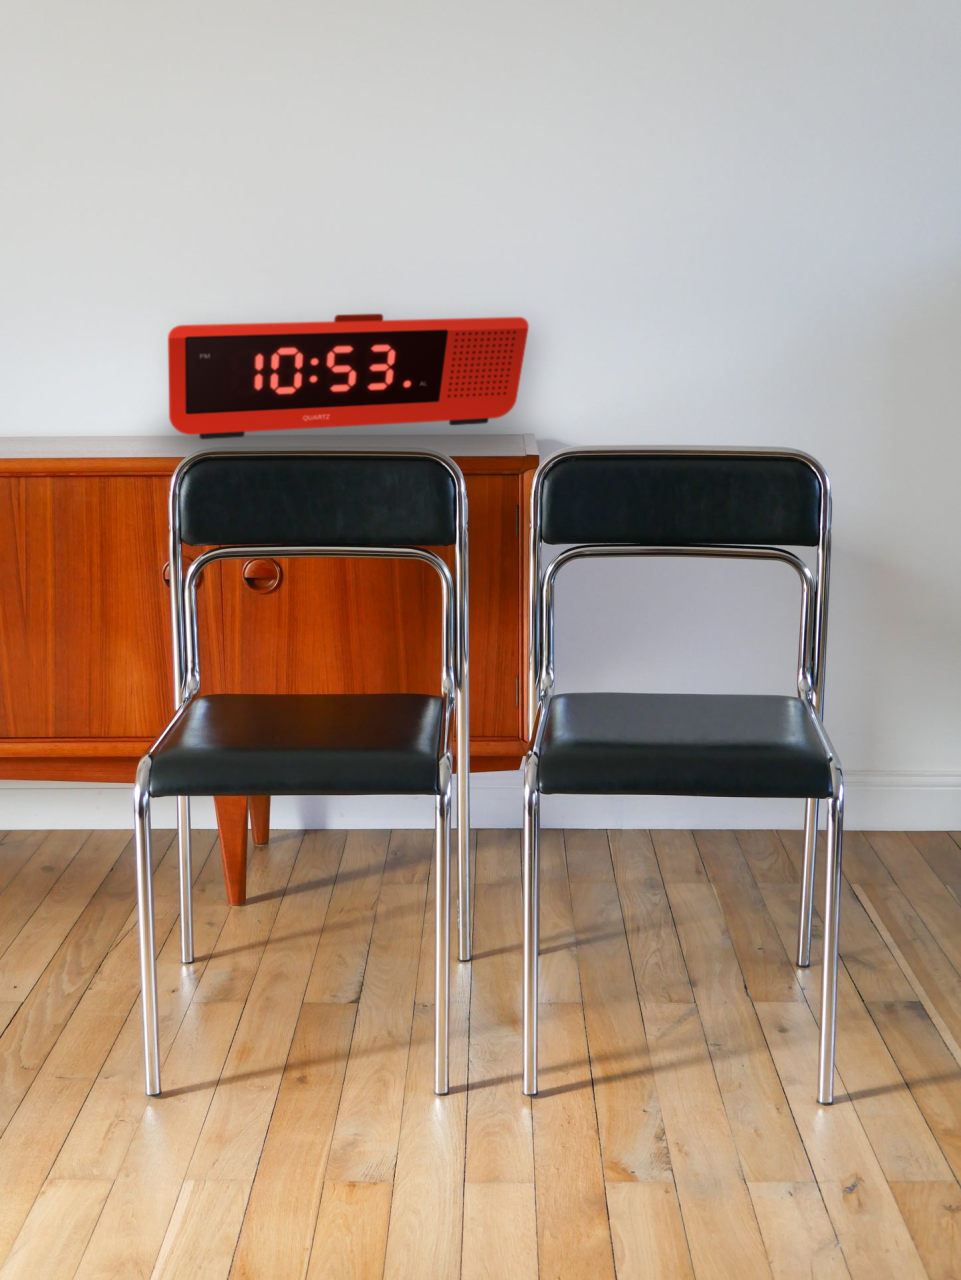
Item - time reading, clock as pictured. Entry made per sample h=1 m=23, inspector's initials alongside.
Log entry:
h=10 m=53
